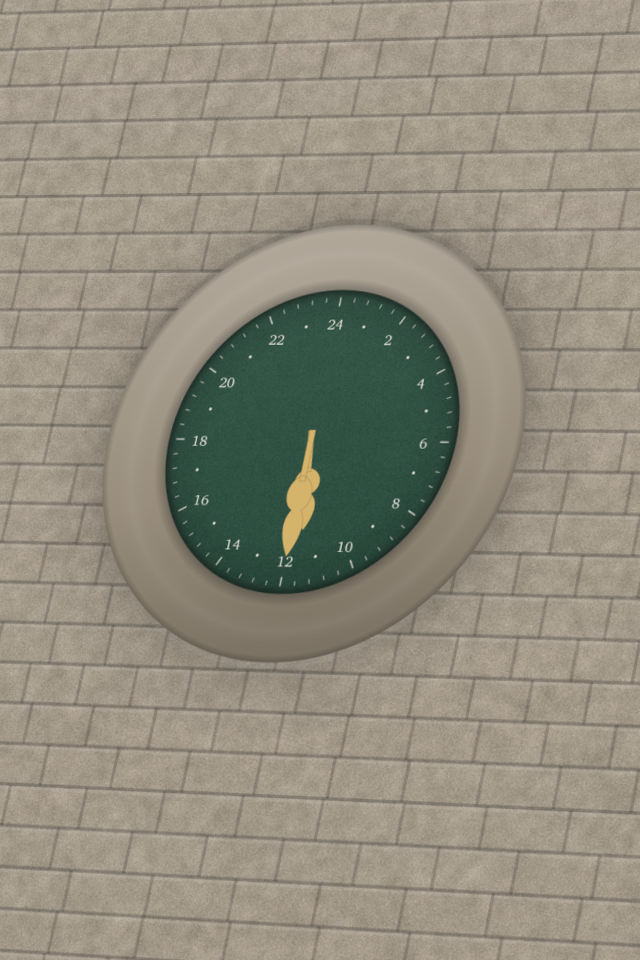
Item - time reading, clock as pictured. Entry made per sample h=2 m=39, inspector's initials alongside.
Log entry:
h=11 m=30
